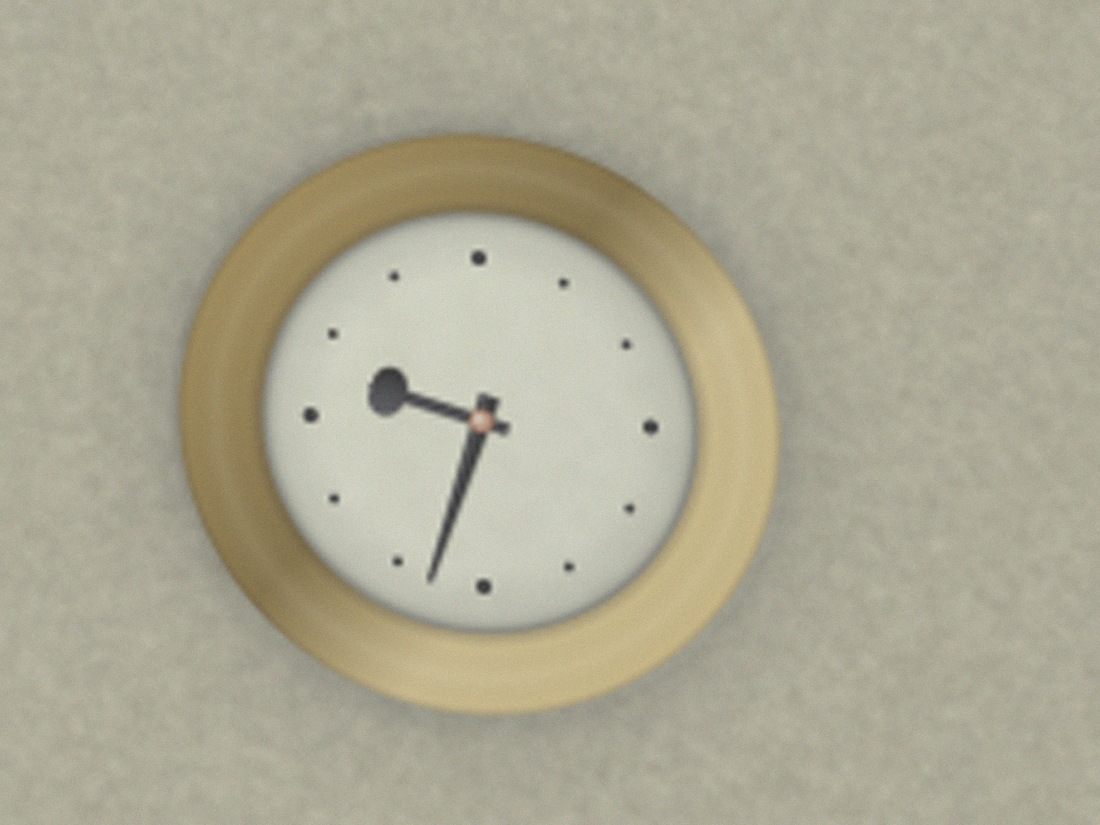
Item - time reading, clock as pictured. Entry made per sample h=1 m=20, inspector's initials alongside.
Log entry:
h=9 m=33
